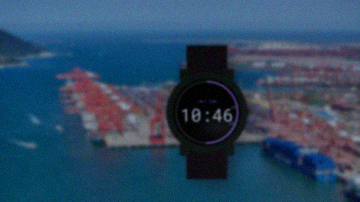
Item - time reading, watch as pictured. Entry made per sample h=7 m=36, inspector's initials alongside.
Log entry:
h=10 m=46
